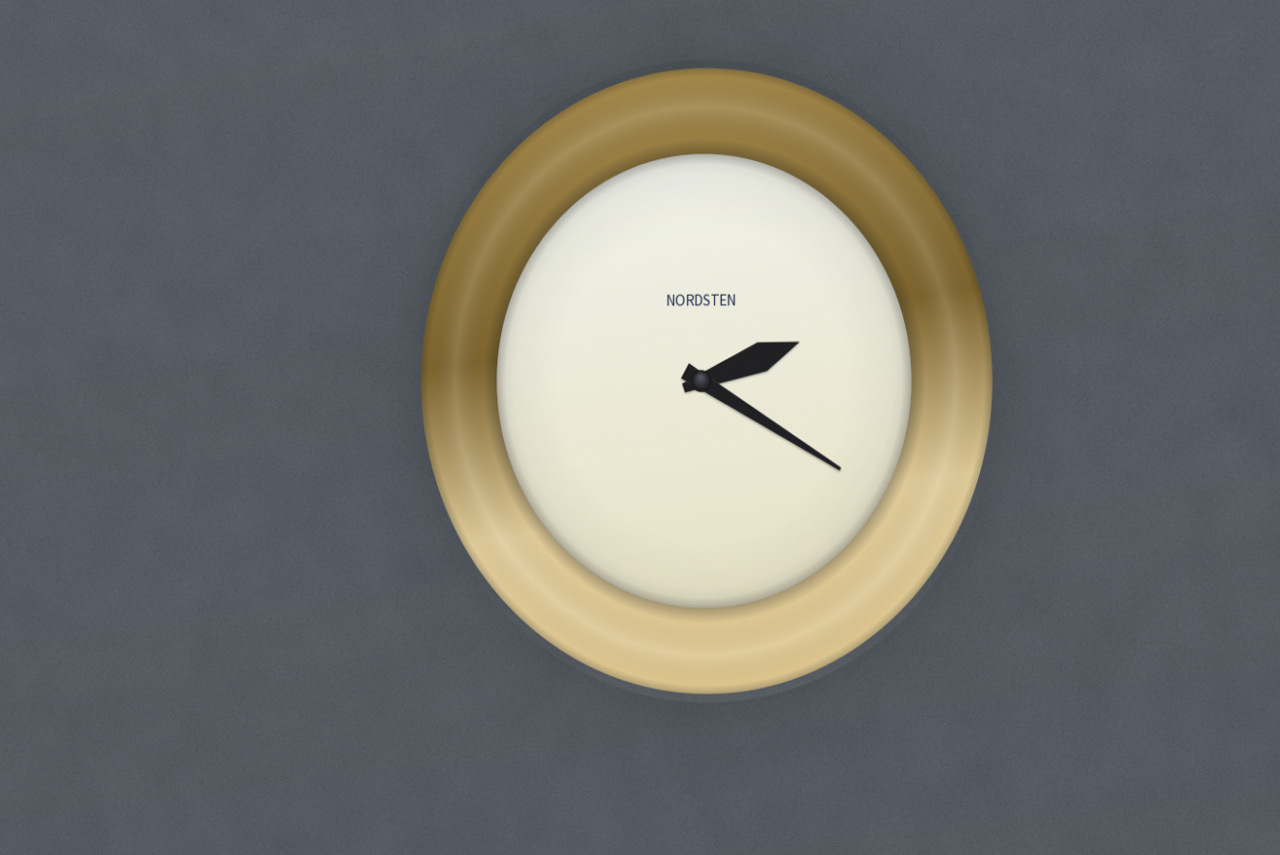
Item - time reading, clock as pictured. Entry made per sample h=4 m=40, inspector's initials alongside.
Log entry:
h=2 m=20
